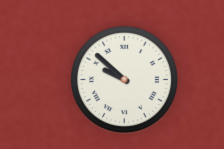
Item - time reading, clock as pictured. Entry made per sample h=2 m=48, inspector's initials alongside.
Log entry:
h=9 m=52
